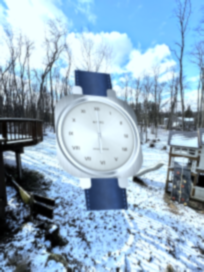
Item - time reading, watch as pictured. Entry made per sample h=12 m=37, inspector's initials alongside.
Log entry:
h=6 m=0
